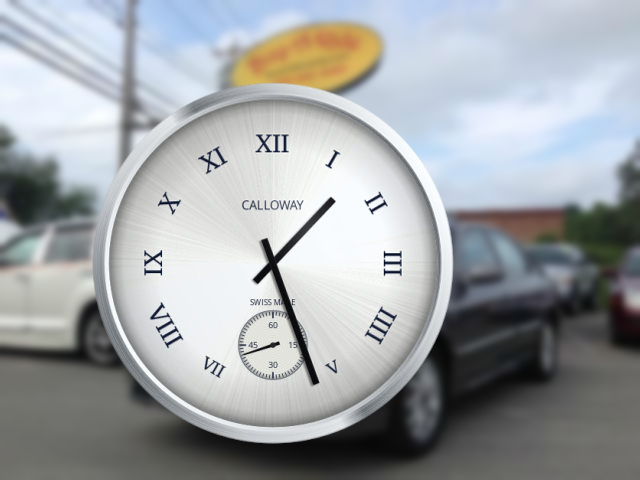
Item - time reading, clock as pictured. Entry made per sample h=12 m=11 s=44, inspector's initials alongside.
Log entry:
h=1 m=26 s=42
